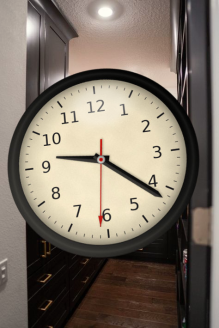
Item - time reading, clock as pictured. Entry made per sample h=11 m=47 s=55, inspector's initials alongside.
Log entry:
h=9 m=21 s=31
